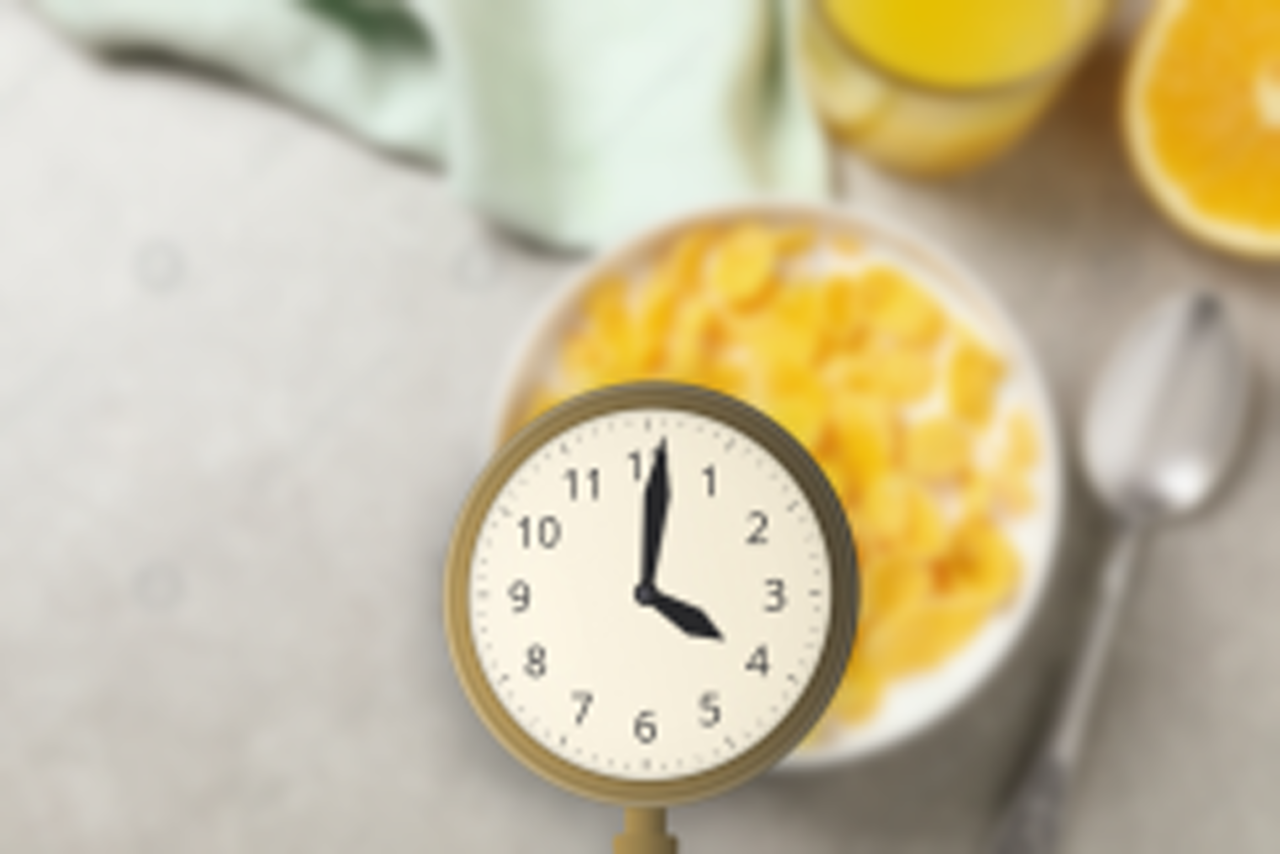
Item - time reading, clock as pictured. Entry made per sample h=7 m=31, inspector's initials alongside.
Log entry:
h=4 m=1
